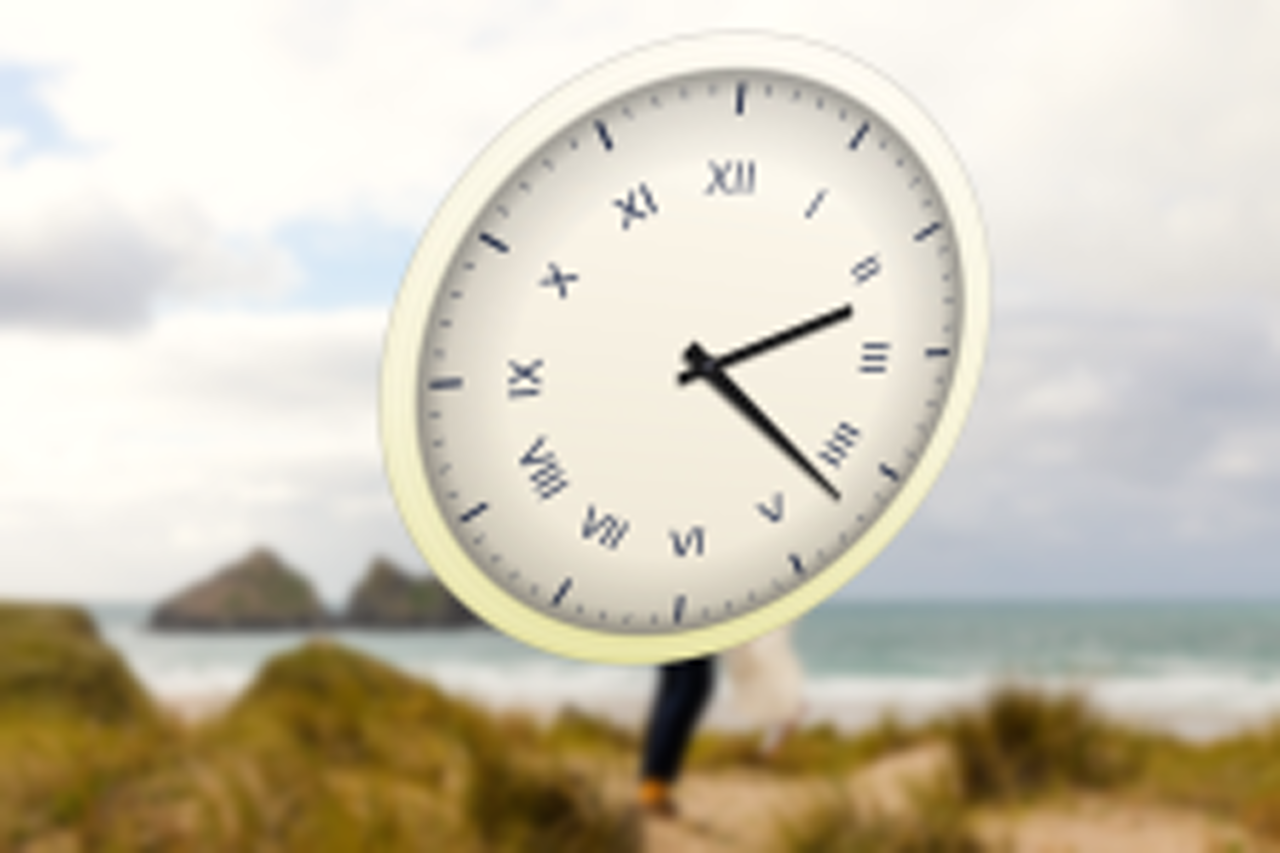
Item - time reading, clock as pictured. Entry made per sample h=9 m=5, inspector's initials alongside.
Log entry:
h=2 m=22
